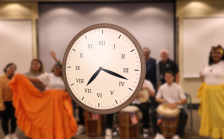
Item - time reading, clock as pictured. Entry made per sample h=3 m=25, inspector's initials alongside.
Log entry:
h=7 m=18
